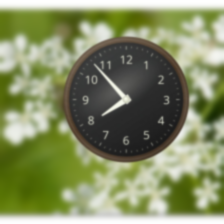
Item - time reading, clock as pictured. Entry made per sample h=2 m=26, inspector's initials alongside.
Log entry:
h=7 m=53
